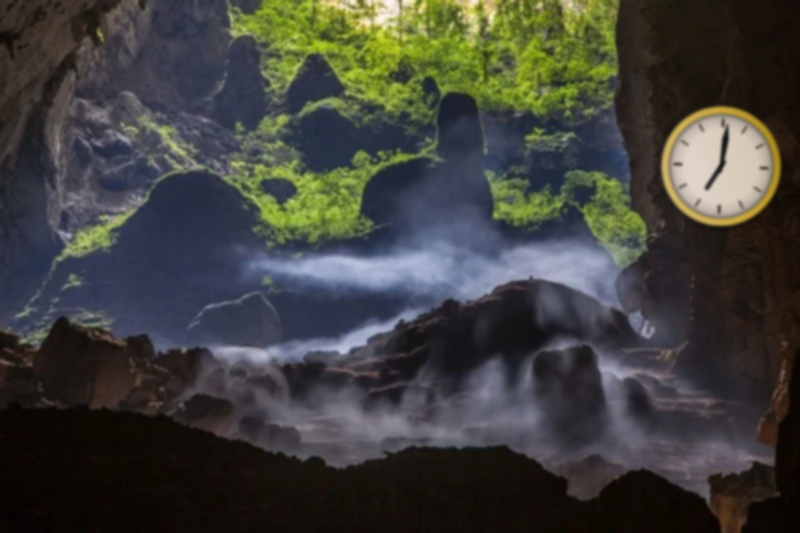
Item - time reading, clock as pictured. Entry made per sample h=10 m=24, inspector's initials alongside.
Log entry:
h=7 m=1
